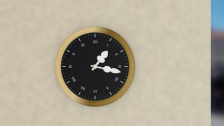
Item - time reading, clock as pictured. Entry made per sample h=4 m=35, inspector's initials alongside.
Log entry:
h=1 m=17
